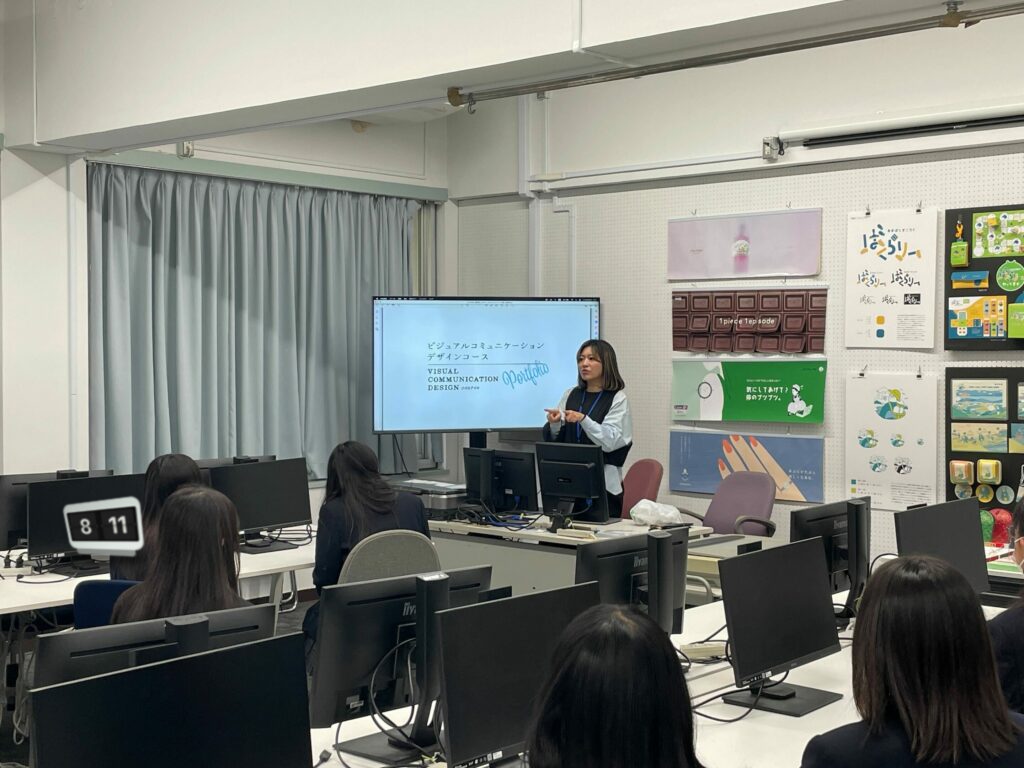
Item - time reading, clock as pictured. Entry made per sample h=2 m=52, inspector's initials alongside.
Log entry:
h=8 m=11
